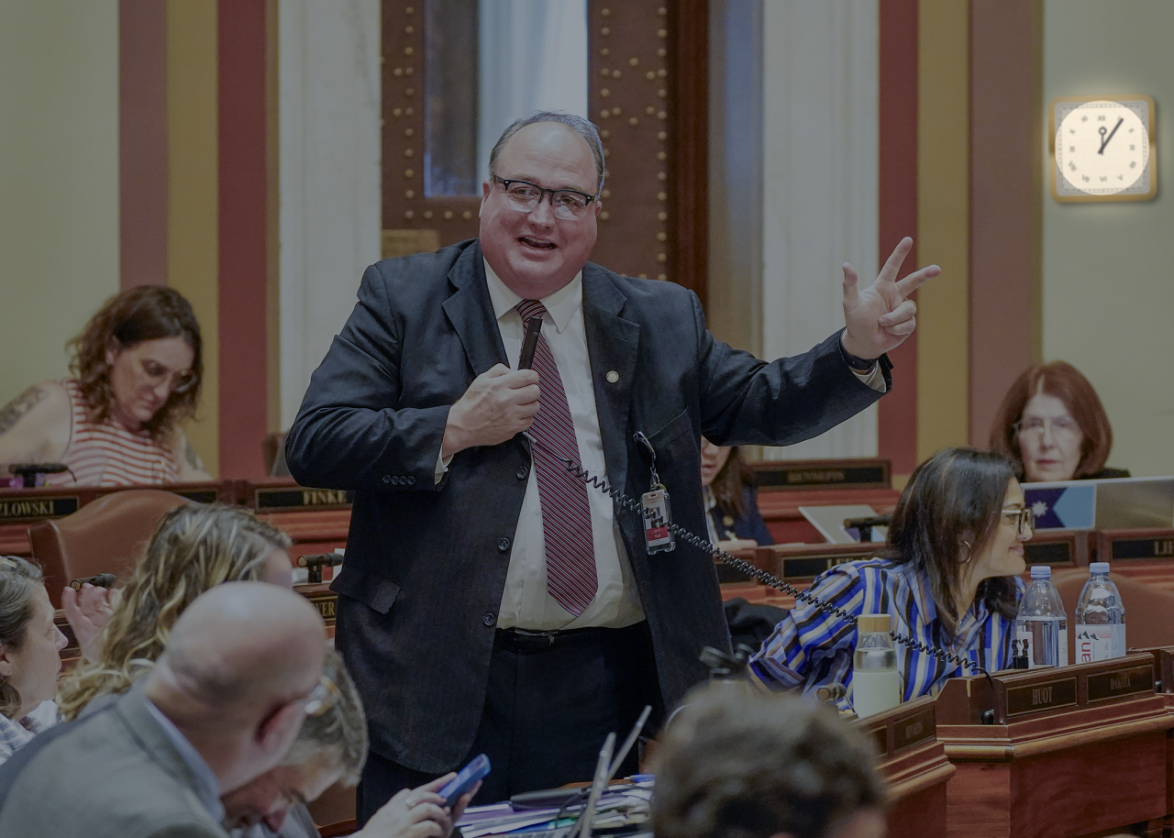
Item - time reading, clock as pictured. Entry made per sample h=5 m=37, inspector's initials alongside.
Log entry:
h=12 m=6
